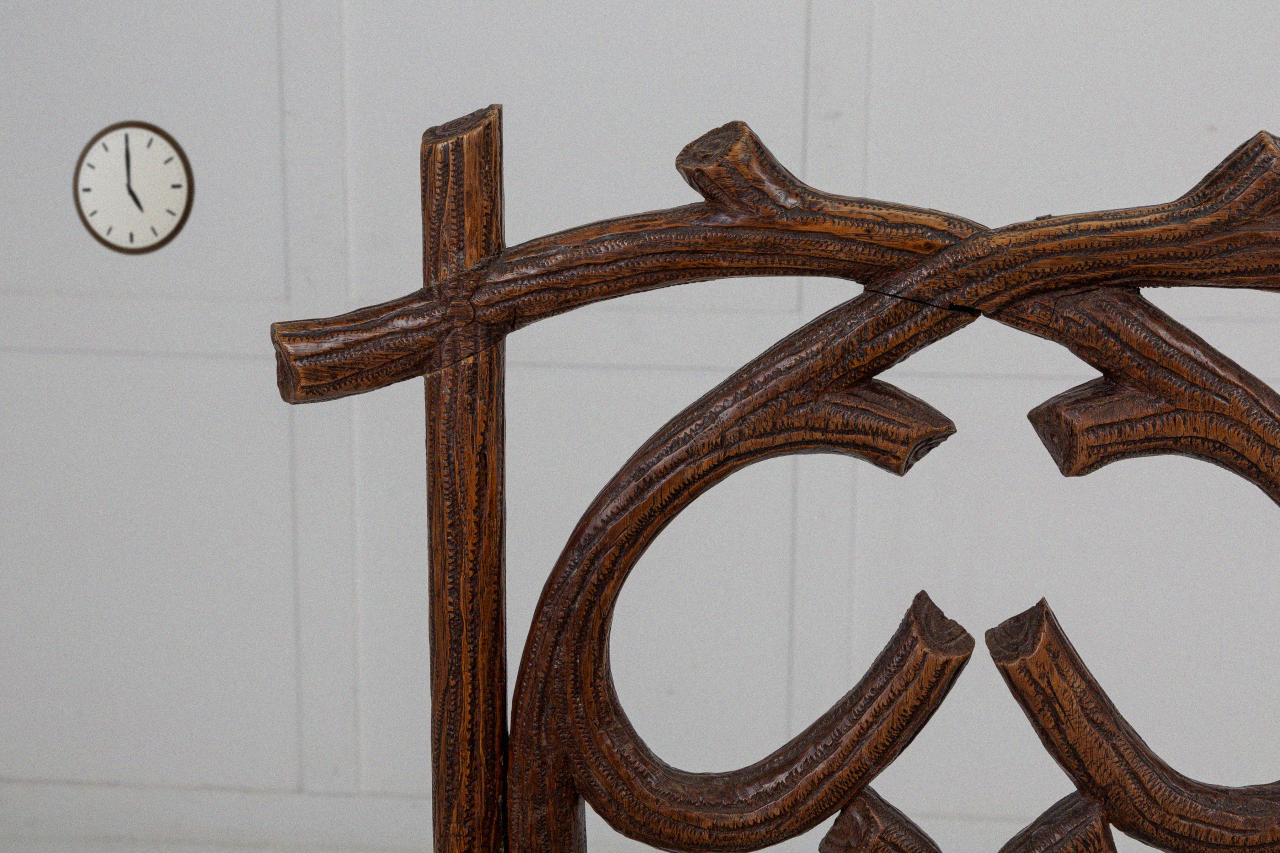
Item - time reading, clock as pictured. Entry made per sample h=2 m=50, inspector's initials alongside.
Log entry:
h=5 m=0
